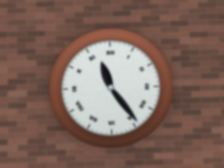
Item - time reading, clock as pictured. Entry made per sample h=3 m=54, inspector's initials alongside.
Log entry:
h=11 m=24
